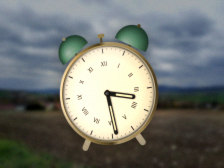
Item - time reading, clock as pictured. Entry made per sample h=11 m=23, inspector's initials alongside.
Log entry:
h=3 m=29
